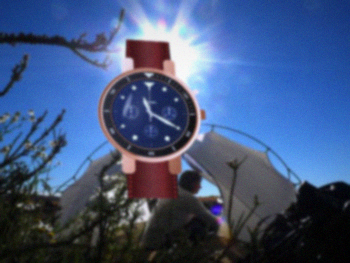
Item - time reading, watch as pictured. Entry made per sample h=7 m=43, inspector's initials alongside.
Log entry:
h=11 m=20
